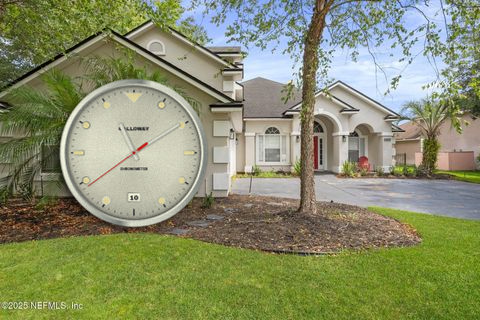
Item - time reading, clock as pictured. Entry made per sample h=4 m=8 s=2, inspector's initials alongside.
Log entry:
h=11 m=9 s=39
